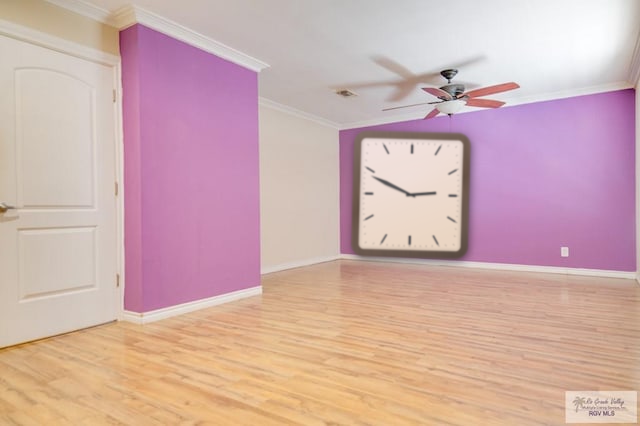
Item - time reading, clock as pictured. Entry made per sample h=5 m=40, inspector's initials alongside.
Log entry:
h=2 m=49
